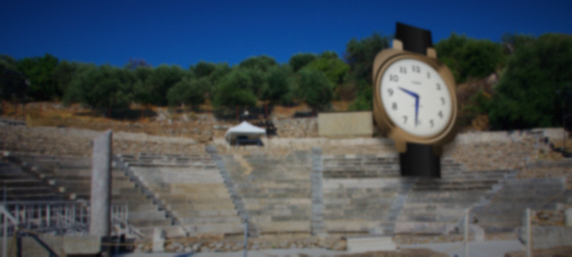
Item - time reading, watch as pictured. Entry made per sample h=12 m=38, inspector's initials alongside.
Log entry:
h=9 m=31
